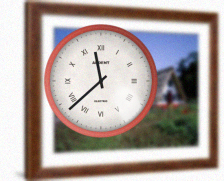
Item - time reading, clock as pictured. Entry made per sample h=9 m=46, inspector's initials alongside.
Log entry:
h=11 m=38
